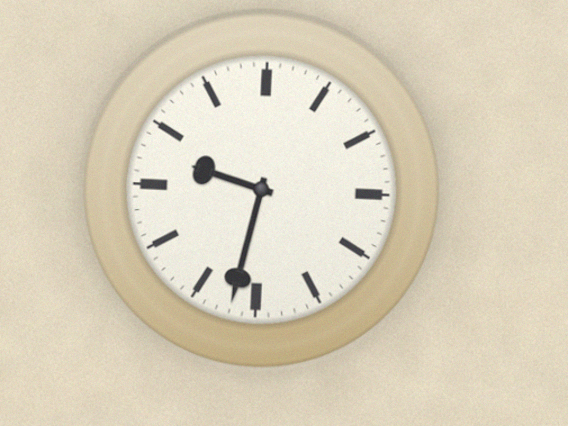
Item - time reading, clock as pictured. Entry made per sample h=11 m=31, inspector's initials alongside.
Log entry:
h=9 m=32
